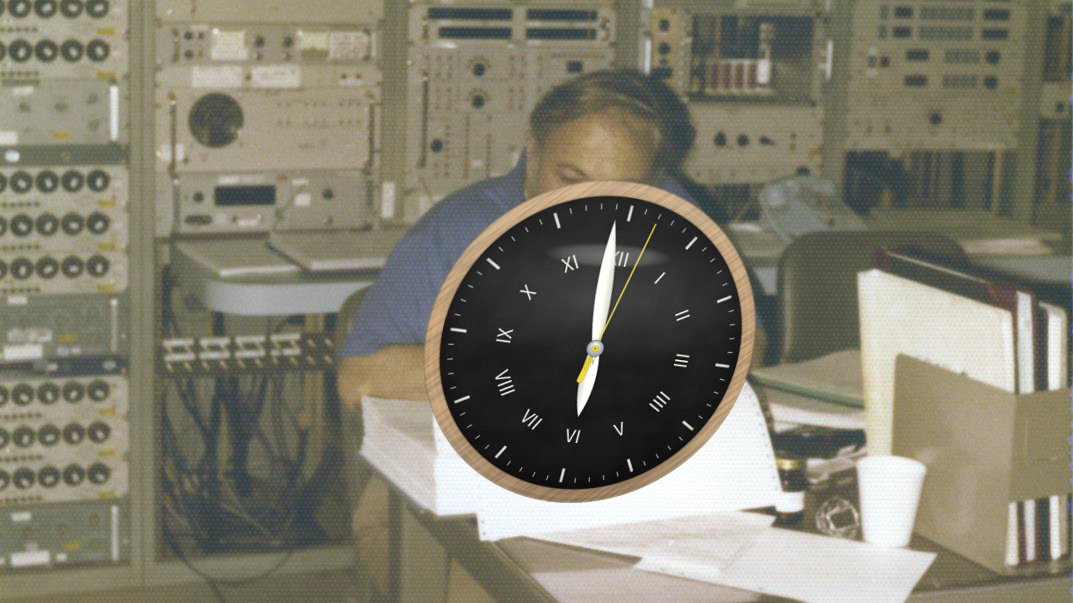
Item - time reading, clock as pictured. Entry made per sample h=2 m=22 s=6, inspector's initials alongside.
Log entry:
h=5 m=59 s=2
